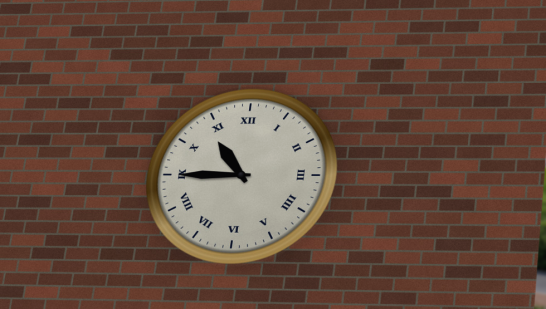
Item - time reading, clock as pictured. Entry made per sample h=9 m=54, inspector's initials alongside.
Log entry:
h=10 m=45
